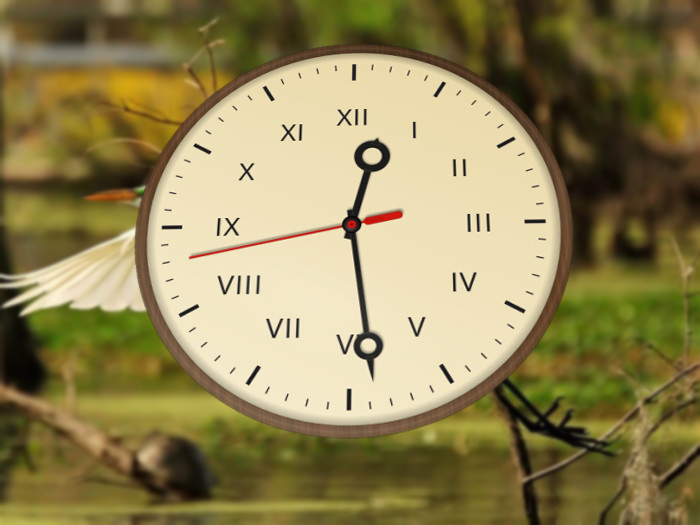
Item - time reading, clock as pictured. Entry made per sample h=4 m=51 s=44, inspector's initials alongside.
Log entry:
h=12 m=28 s=43
